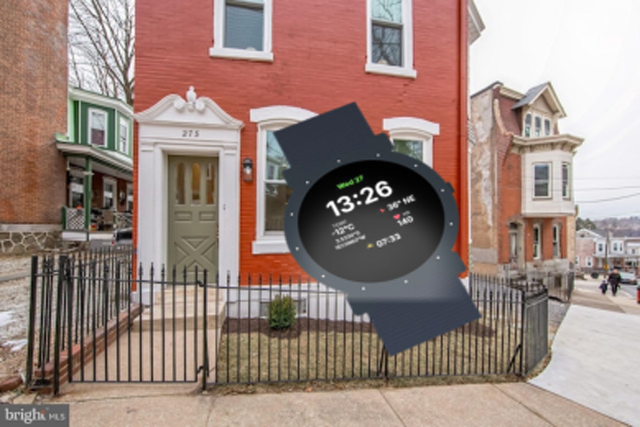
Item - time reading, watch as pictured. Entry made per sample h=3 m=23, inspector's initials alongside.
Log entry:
h=13 m=26
